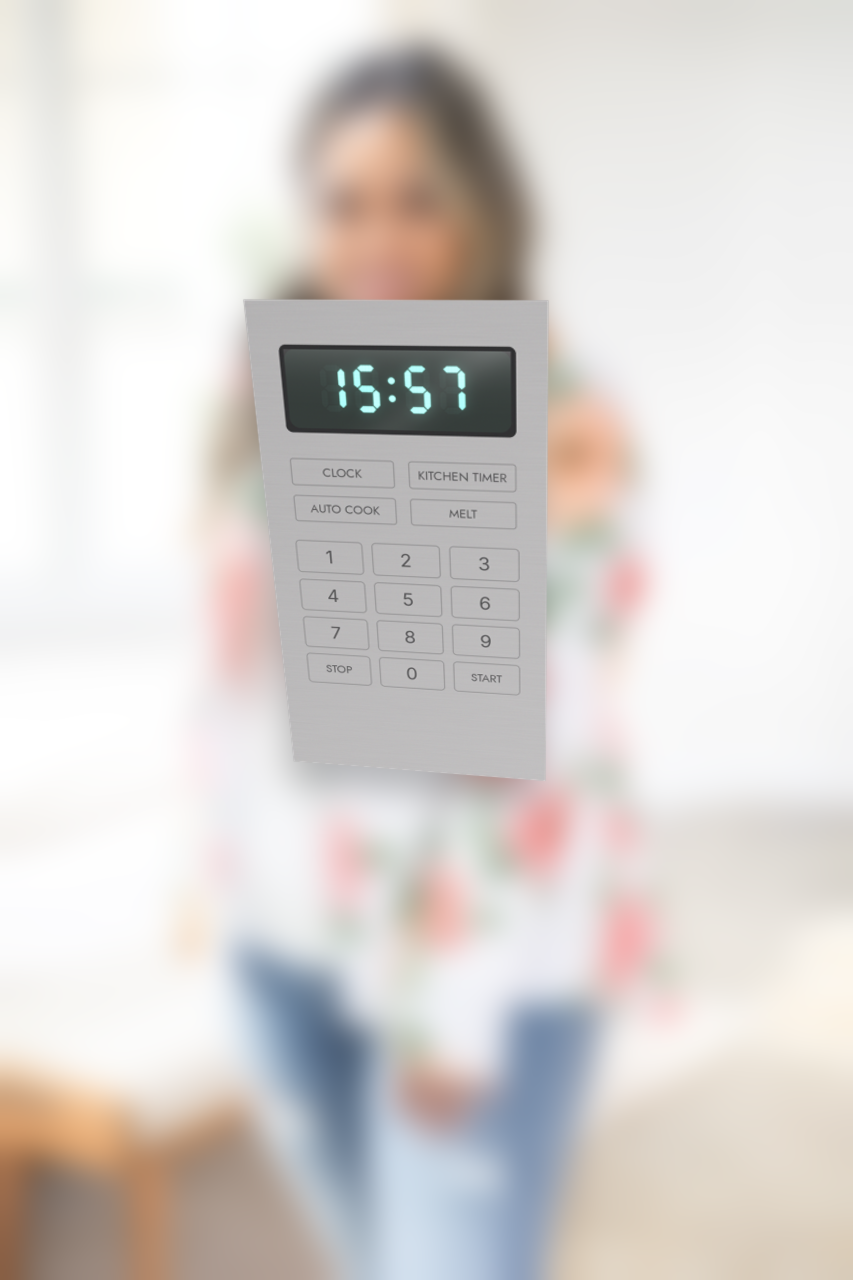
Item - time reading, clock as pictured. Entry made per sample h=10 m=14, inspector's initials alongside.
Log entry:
h=15 m=57
